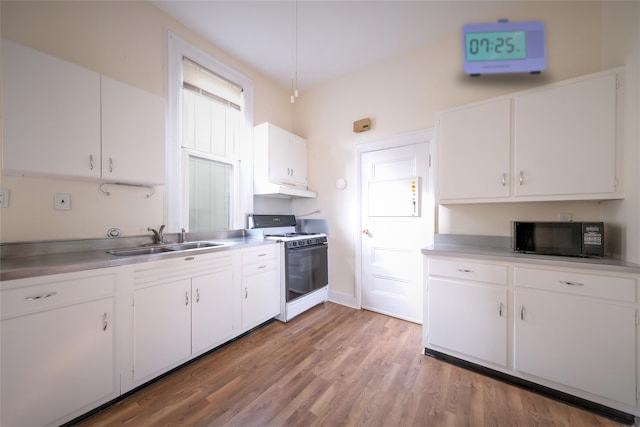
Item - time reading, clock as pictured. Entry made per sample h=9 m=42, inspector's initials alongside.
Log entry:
h=7 m=25
